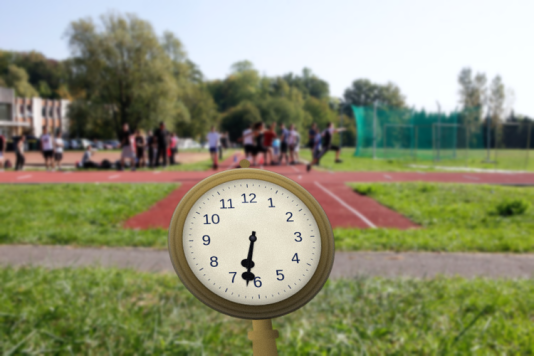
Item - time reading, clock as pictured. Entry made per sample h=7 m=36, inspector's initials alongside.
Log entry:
h=6 m=32
